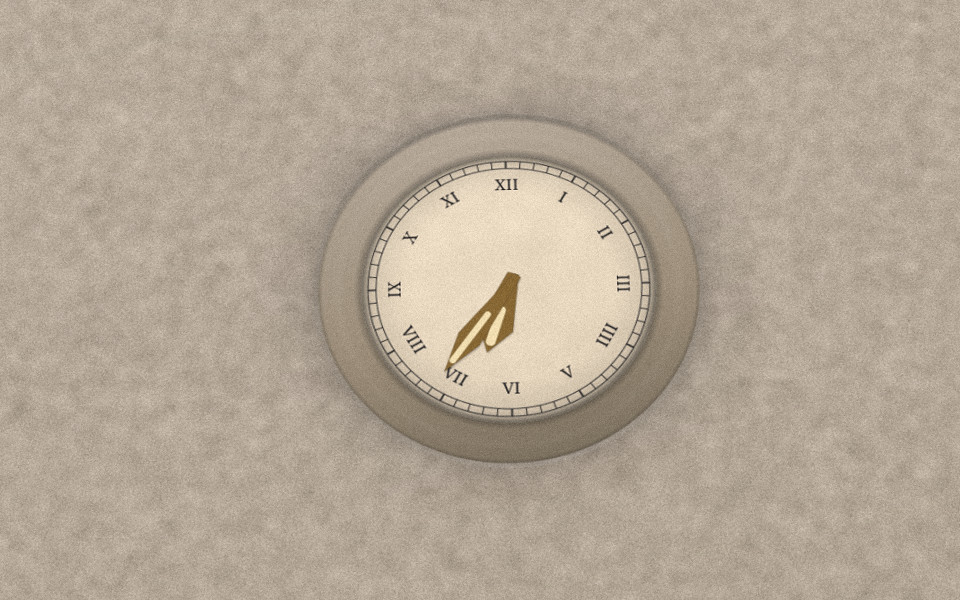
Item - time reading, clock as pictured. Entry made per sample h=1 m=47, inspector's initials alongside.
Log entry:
h=6 m=36
